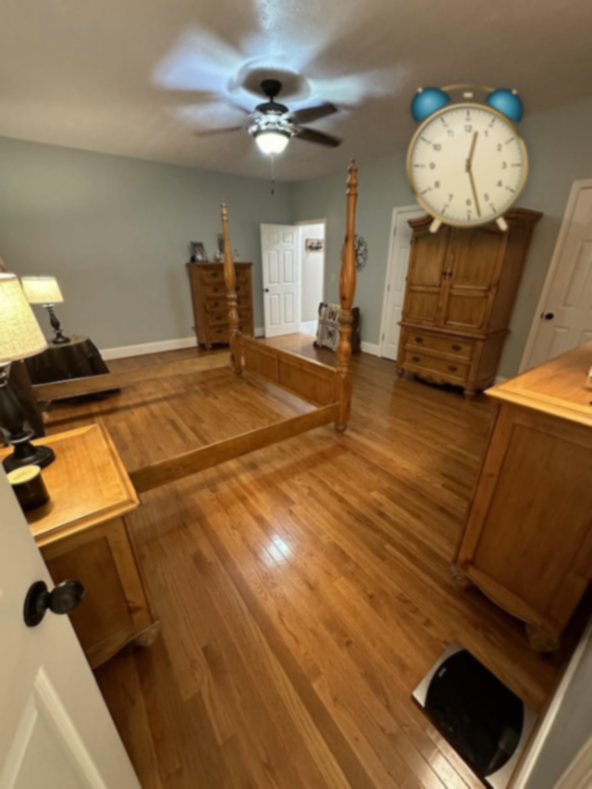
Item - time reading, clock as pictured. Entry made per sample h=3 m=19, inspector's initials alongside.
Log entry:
h=12 m=28
